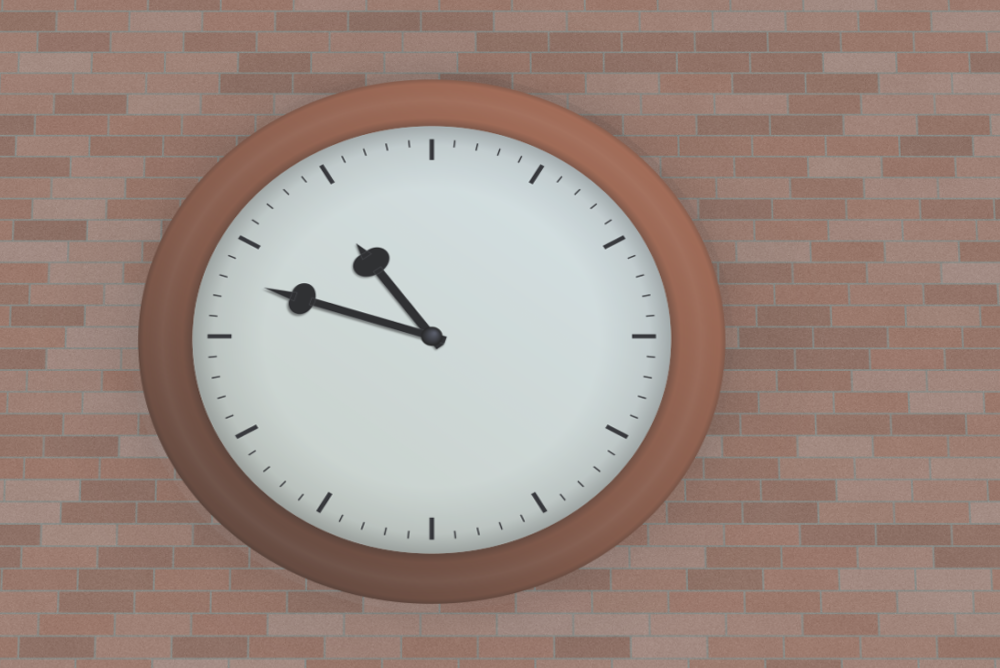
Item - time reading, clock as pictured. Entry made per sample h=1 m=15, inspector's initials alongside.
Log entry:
h=10 m=48
